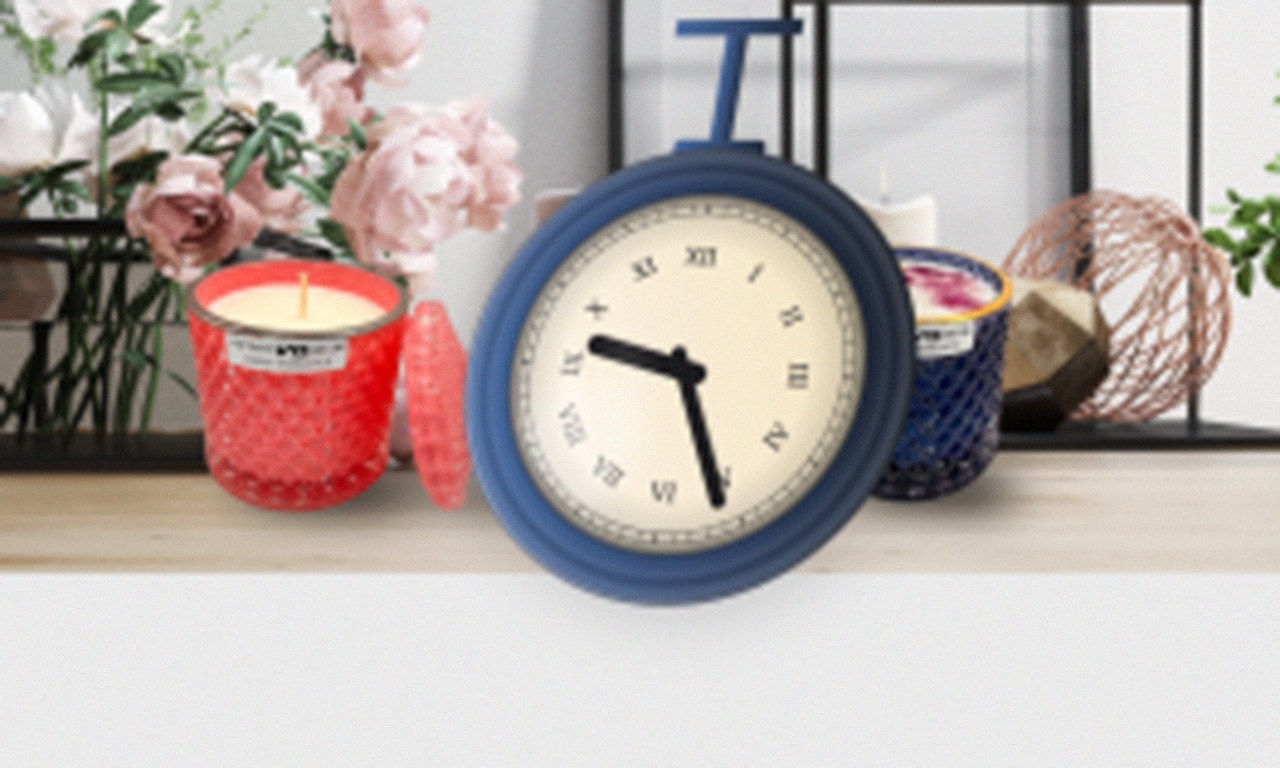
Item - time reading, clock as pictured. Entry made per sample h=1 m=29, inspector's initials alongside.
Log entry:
h=9 m=26
